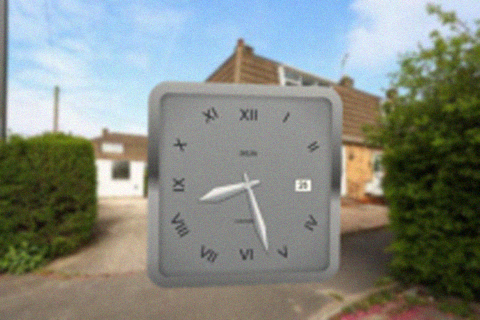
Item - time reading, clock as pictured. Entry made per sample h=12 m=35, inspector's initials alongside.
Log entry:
h=8 m=27
